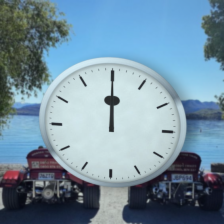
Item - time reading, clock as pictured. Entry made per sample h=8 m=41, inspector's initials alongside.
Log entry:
h=12 m=0
